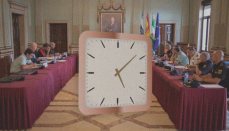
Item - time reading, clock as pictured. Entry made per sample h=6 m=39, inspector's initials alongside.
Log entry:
h=5 m=8
